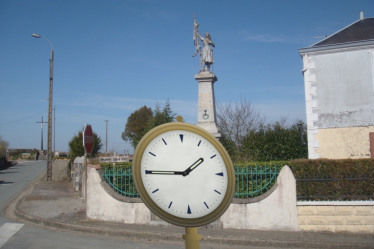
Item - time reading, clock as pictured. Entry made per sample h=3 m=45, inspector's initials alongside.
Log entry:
h=1 m=45
